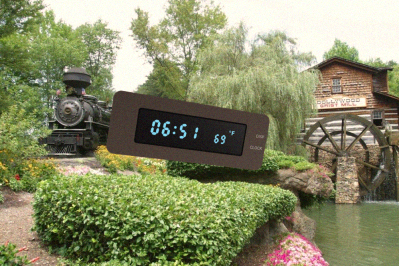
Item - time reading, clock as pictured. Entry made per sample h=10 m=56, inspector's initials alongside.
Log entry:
h=6 m=51
